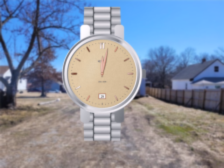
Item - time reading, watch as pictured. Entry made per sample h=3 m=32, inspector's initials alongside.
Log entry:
h=12 m=2
